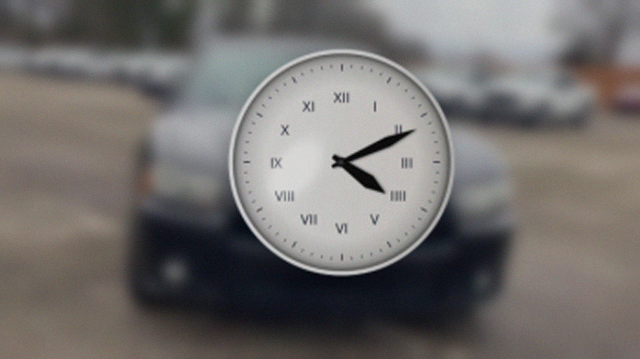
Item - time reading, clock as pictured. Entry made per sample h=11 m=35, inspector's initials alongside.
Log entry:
h=4 m=11
